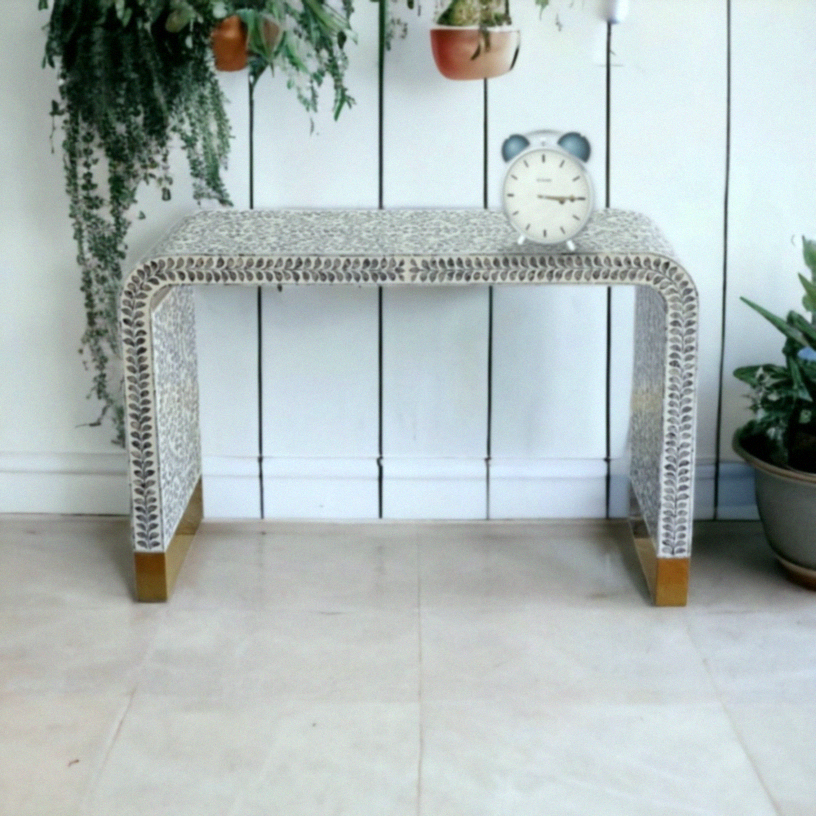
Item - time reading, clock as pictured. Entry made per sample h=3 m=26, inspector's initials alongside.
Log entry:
h=3 m=15
